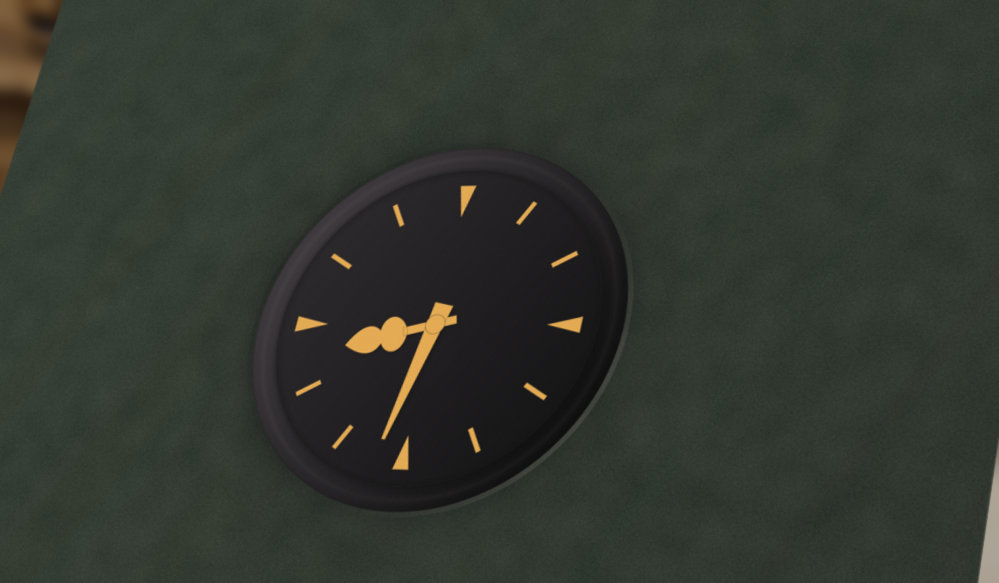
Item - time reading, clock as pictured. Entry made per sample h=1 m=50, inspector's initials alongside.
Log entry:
h=8 m=32
